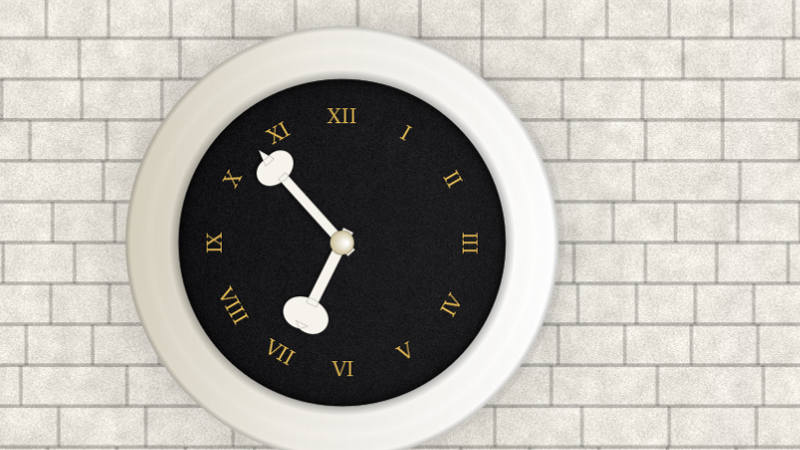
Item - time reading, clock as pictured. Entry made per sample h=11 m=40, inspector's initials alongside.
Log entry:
h=6 m=53
